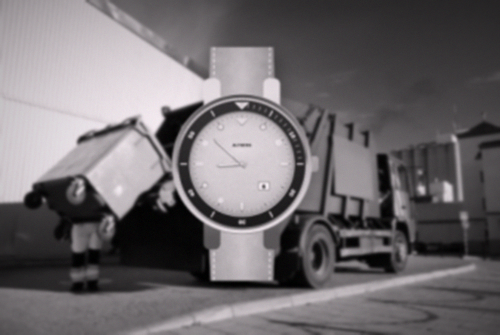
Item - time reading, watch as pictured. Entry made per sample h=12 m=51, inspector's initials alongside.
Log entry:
h=8 m=52
